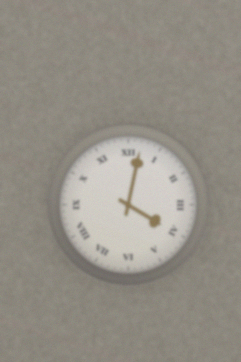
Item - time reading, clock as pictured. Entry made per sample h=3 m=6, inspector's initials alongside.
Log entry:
h=4 m=2
